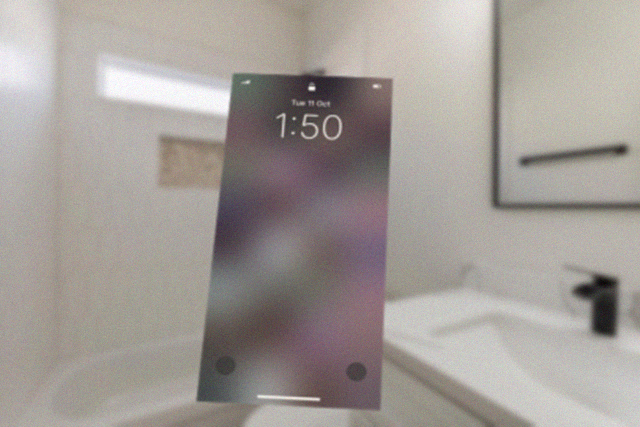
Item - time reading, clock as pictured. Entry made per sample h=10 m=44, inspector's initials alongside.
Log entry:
h=1 m=50
